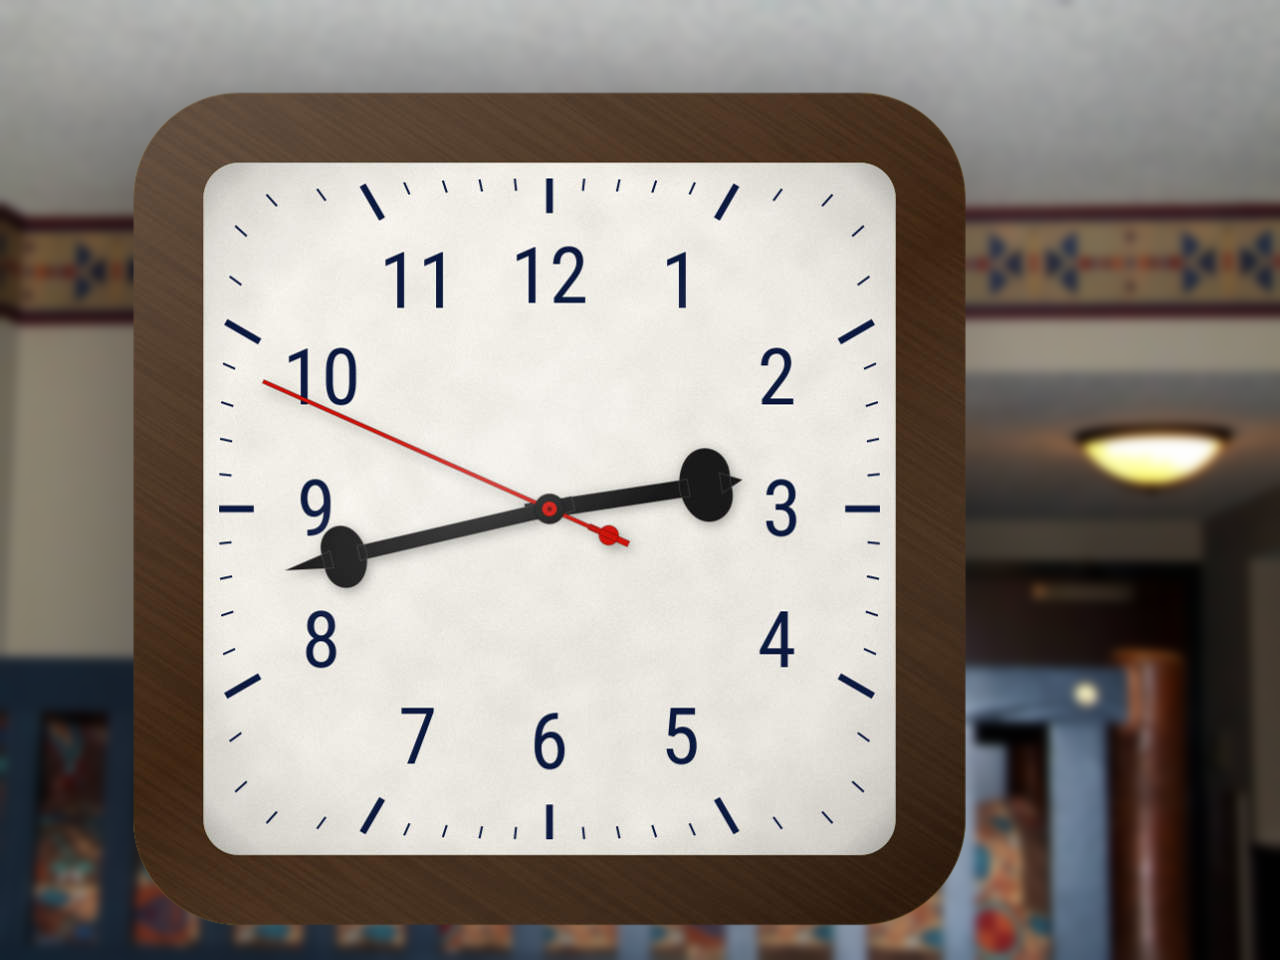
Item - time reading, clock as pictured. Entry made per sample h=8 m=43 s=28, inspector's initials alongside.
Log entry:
h=2 m=42 s=49
